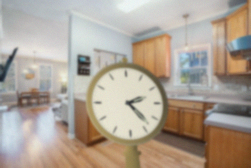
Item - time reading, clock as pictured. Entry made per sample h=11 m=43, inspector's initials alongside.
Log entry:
h=2 m=23
